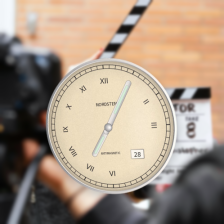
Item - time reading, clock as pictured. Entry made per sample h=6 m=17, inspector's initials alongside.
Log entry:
h=7 m=5
